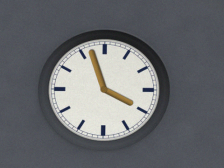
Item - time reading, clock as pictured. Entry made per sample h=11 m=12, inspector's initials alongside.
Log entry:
h=3 m=57
